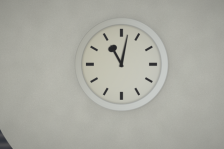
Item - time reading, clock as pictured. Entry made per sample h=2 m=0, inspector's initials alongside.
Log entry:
h=11 m=2
